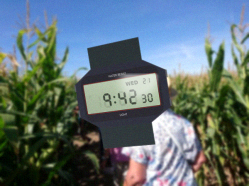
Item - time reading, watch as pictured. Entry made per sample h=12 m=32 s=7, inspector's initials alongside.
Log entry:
h=9 m=42 s=30
